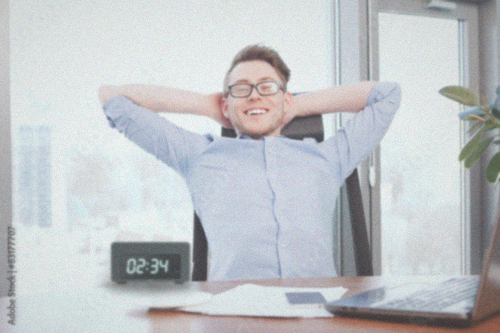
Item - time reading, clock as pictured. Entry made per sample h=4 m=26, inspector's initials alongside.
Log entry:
h=2 m=34
